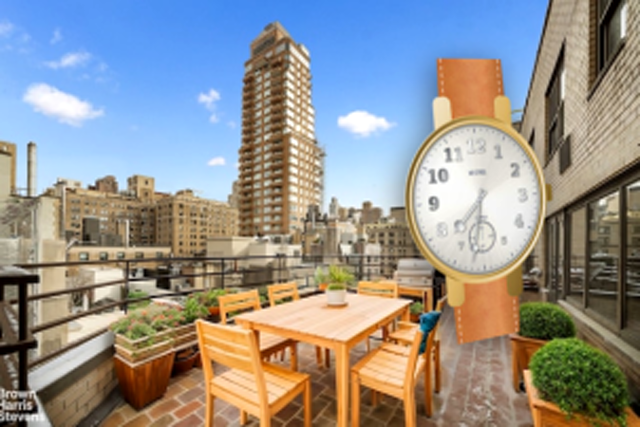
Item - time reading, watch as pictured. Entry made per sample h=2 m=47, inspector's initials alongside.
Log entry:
h=7 m=32
